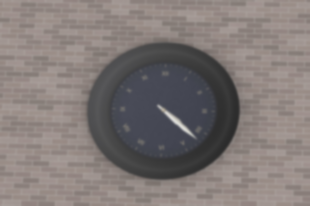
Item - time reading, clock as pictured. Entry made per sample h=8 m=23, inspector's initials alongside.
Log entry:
h=4 m=22
